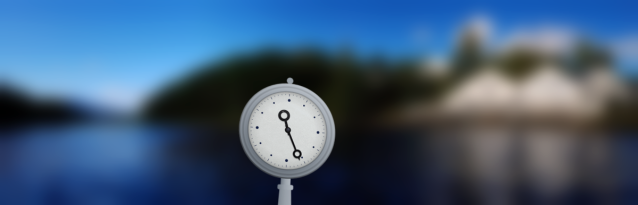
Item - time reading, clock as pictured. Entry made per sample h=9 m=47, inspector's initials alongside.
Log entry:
h=11 m=26
